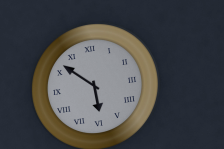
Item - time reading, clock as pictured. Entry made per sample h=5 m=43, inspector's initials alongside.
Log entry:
h=5 m=52
